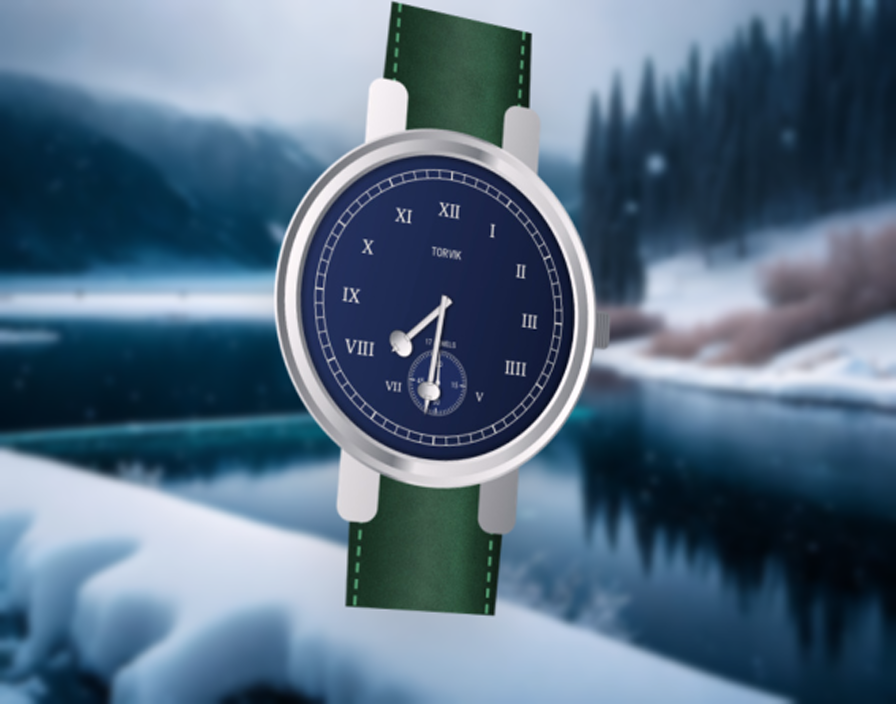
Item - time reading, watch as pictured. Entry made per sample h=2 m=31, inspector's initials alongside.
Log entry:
h=7 m=31
